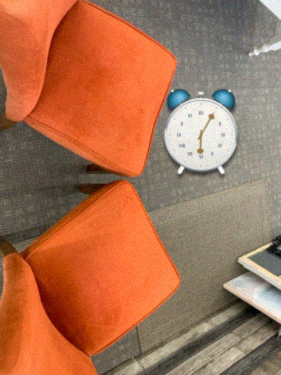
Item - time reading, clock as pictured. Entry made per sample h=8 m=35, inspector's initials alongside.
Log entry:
h=6 m=5
